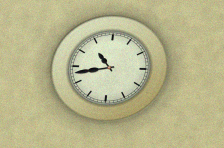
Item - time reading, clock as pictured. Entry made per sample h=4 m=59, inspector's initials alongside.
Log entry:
h=10 m=43
